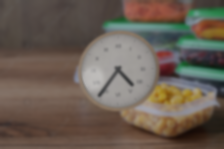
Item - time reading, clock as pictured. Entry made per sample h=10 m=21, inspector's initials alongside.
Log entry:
h=4 m=36
